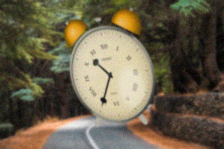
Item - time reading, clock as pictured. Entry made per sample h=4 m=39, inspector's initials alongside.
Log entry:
h=10 m=35
